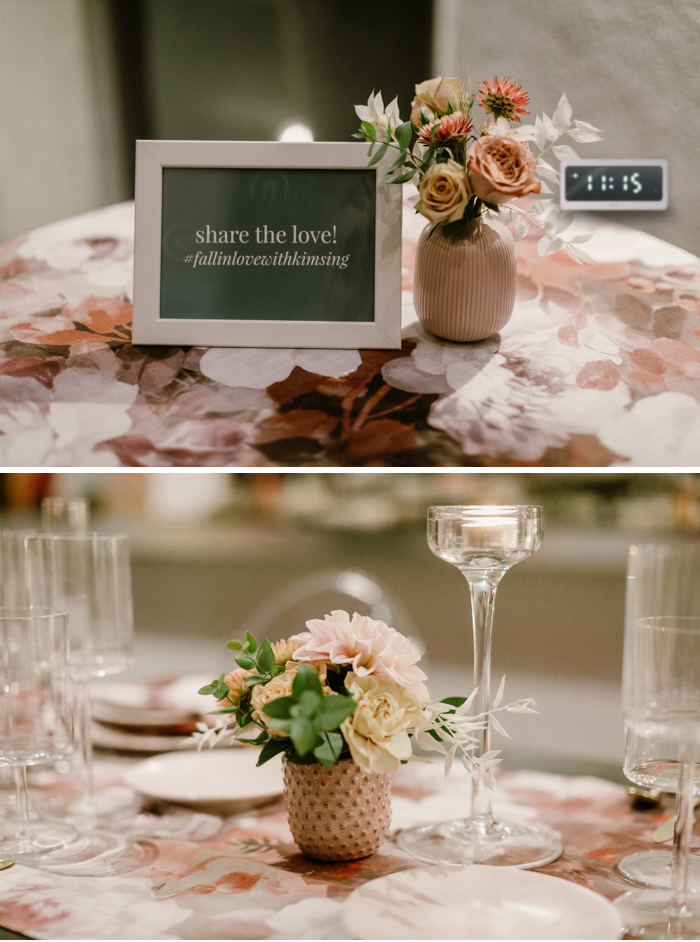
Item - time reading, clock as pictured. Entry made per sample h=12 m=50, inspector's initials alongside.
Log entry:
h=11 m=15
